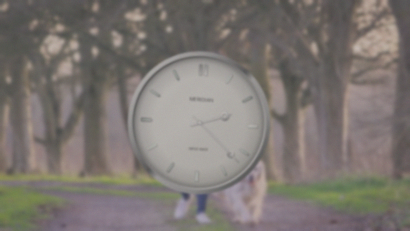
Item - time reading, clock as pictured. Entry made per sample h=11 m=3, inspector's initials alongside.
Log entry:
h=2 m=22
